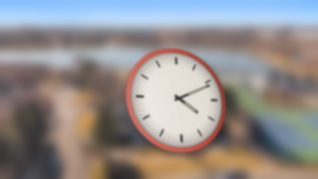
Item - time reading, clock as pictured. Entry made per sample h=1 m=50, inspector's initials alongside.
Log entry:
h=4 m=11
